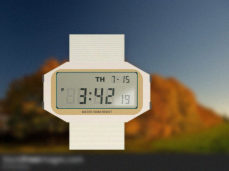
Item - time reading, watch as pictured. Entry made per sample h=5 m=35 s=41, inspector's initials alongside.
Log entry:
h=3 m=42 s=19
